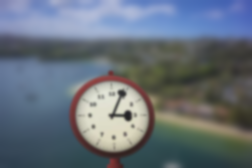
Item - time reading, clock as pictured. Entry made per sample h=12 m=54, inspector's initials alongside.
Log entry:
h=3 m=4
